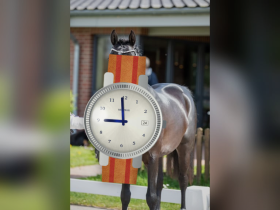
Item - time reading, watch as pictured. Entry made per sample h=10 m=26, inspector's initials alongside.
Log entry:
h=8 m=59
